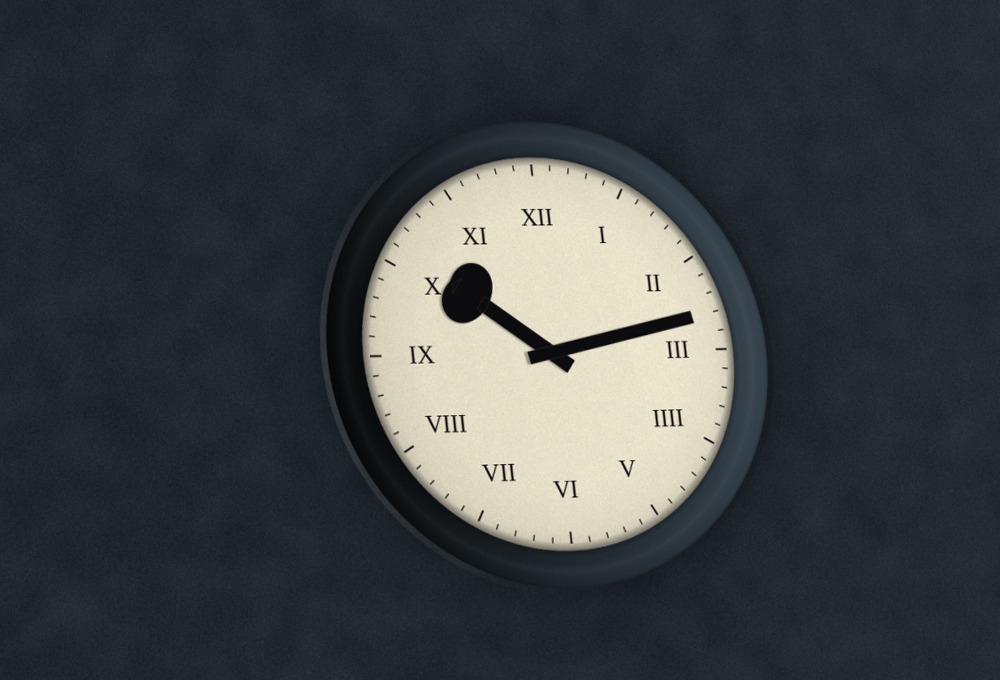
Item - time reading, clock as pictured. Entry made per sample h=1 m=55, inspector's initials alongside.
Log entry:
h=10 m=13
